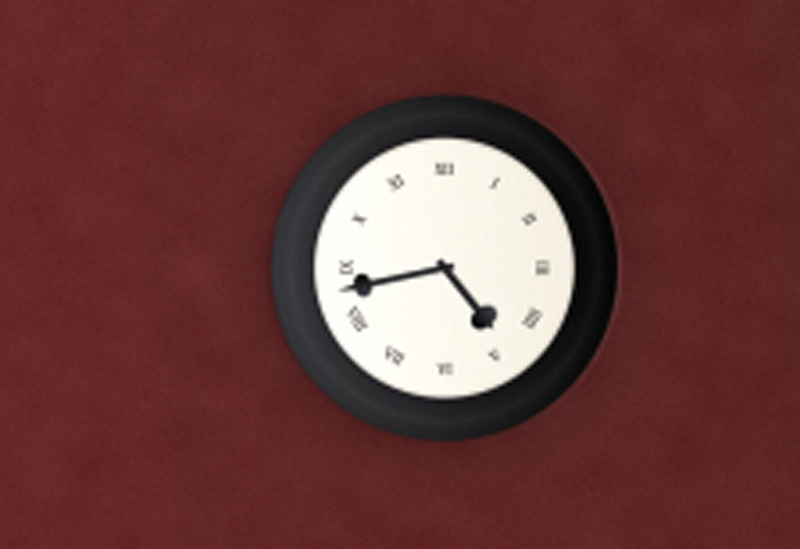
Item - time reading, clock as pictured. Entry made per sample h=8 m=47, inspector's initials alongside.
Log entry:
h=4 m=43
